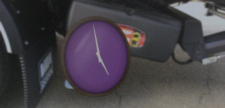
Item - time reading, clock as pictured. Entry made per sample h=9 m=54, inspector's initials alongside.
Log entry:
h=4 m=58
